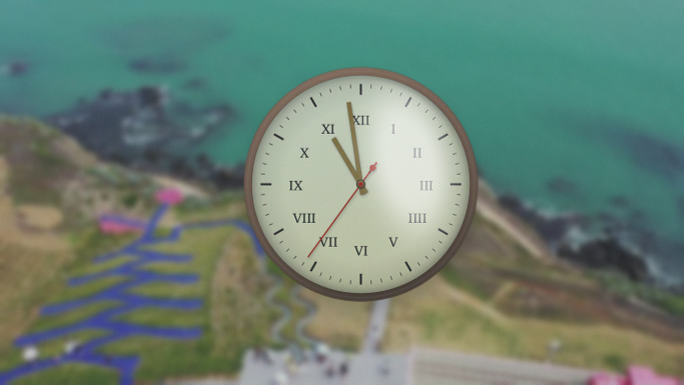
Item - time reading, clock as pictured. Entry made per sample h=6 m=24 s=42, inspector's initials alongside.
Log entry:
h=10 m=58 s=36
